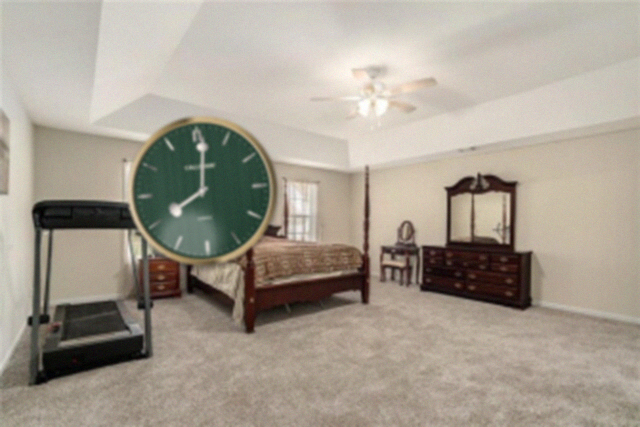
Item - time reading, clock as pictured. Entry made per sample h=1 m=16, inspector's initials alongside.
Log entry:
h=8 m=1
